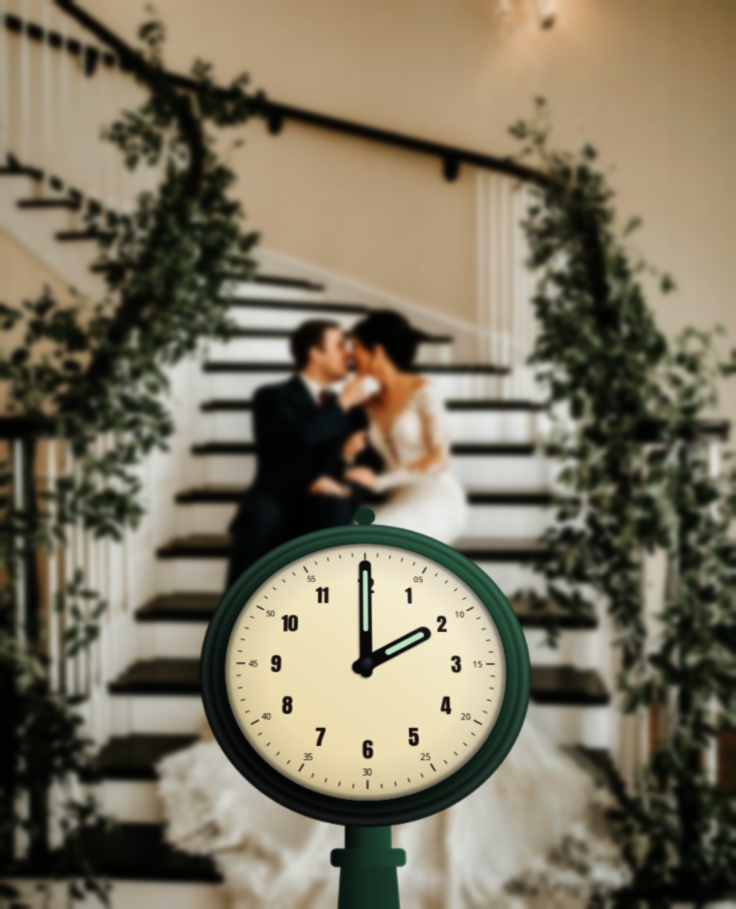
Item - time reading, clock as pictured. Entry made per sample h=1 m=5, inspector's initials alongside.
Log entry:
h=2 m=0
